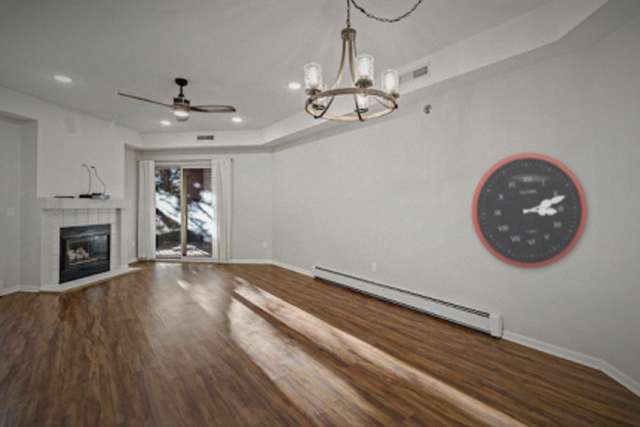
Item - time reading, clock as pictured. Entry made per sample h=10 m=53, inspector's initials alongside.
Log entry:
h=3 m=12
